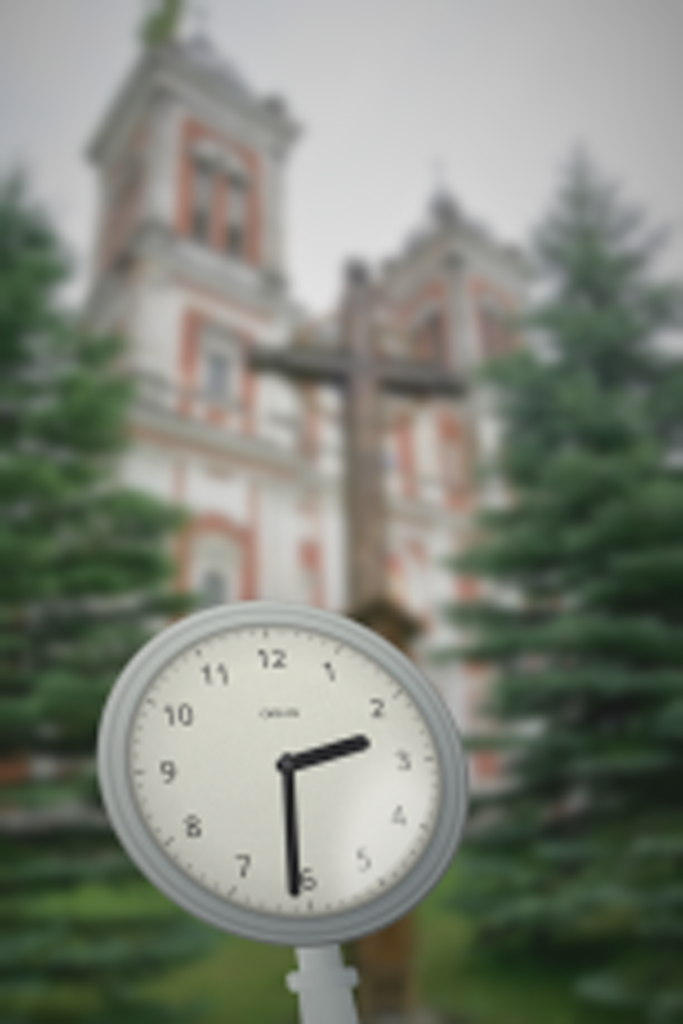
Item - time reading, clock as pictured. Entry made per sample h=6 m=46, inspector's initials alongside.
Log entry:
h=2 m=31
